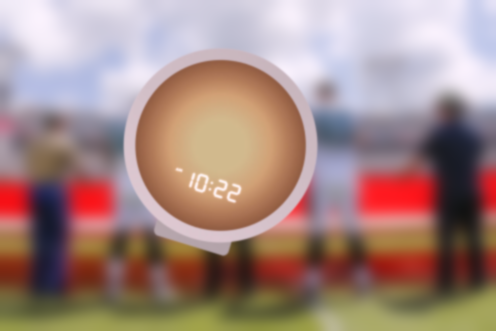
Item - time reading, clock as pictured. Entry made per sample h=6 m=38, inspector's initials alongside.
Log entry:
h=10 m=22
